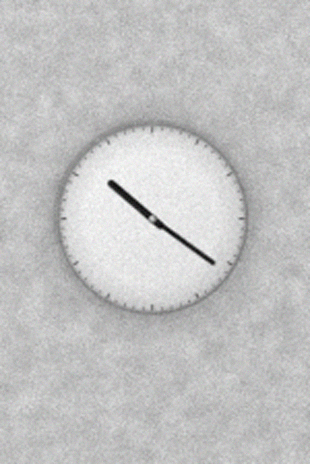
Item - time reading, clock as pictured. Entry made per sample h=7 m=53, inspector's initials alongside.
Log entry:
h=10 m=21
